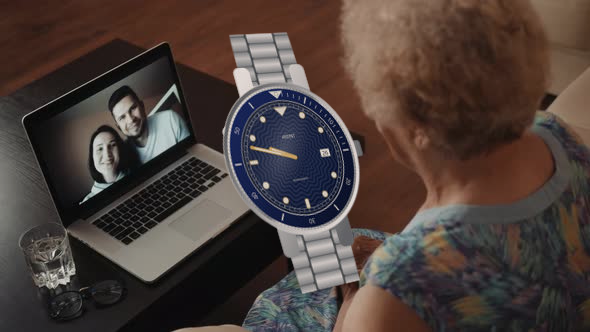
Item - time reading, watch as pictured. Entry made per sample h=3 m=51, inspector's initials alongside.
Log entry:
h=9 m=48
